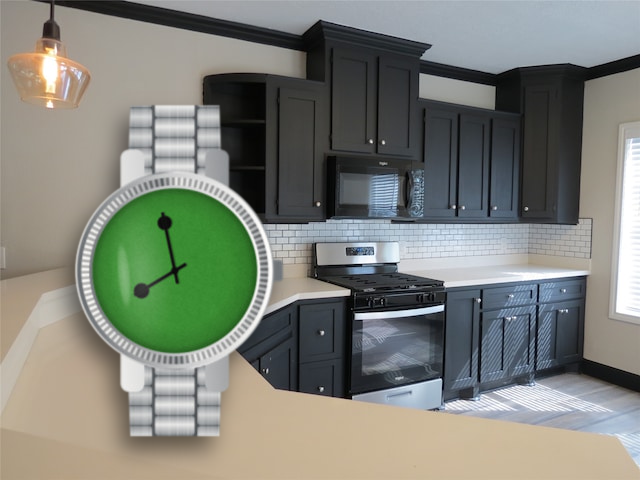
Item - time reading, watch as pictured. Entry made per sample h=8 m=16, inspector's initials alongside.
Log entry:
h=7 m=58
